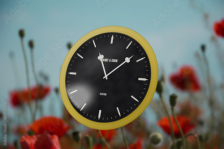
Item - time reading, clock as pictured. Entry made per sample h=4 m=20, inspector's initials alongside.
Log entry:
h=11 m=8
